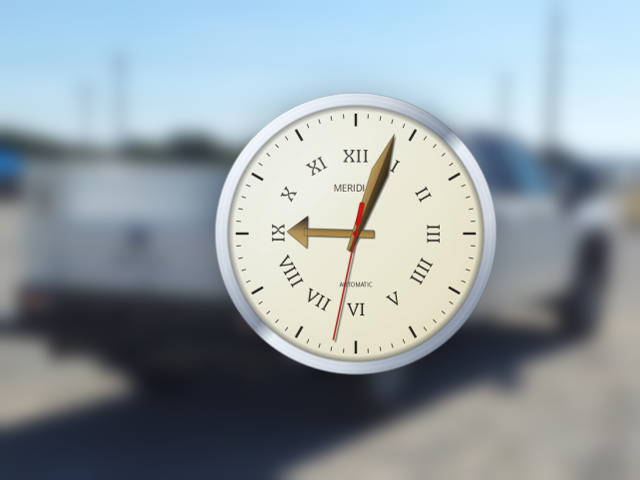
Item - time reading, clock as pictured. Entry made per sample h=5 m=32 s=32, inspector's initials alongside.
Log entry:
h=9 m=3 s=32
